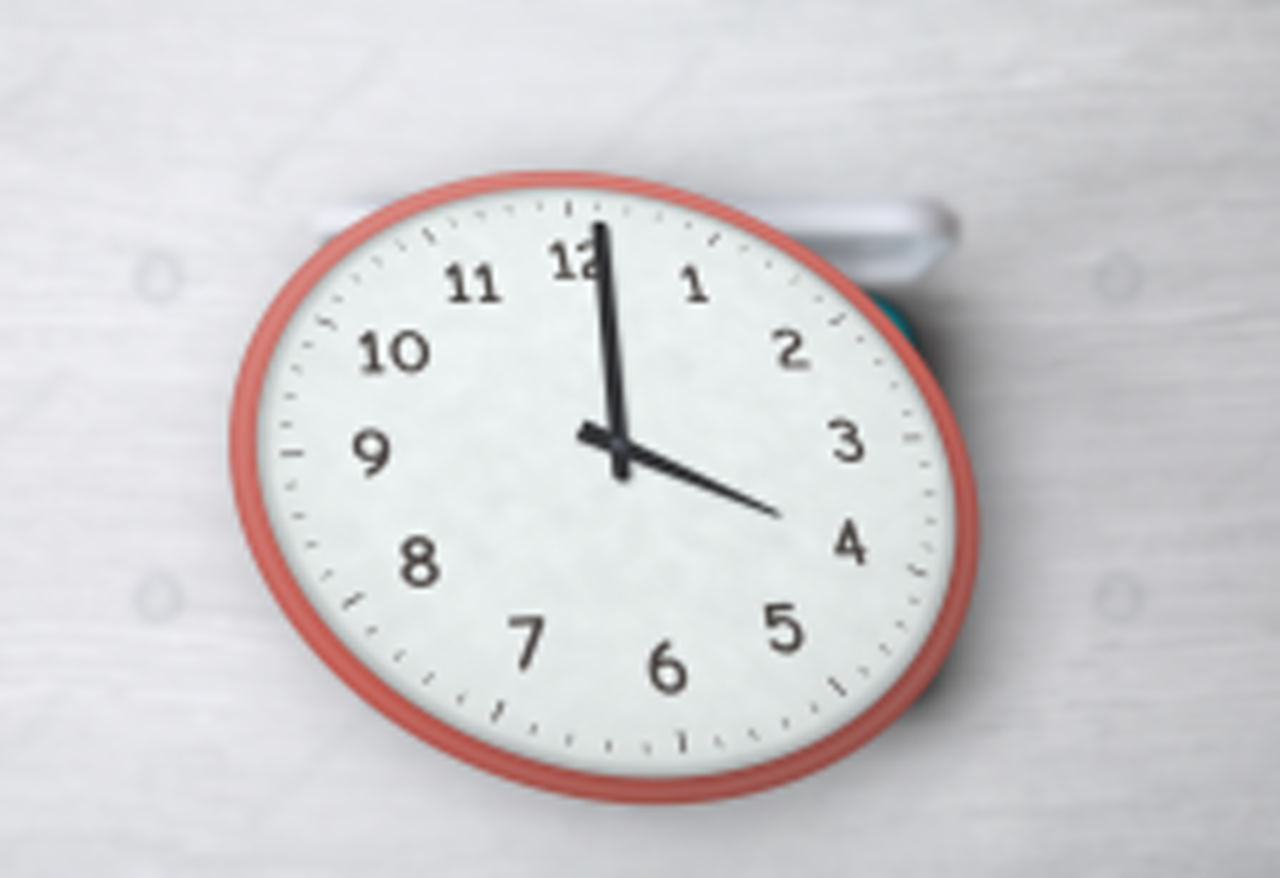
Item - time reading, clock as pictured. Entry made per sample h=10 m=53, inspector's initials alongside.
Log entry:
h=4 m=1
